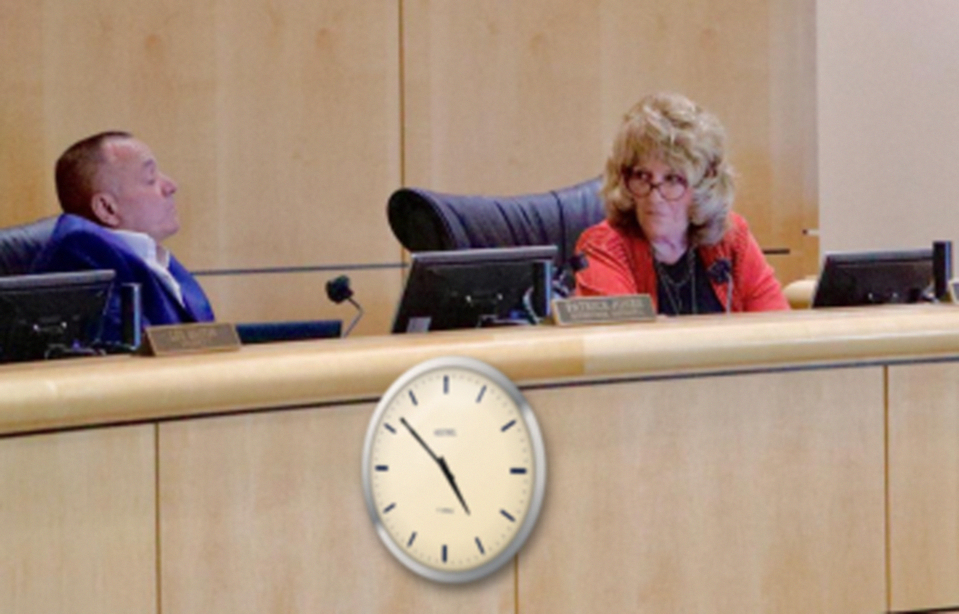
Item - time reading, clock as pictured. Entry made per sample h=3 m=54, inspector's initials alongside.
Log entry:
h=4 m=52
